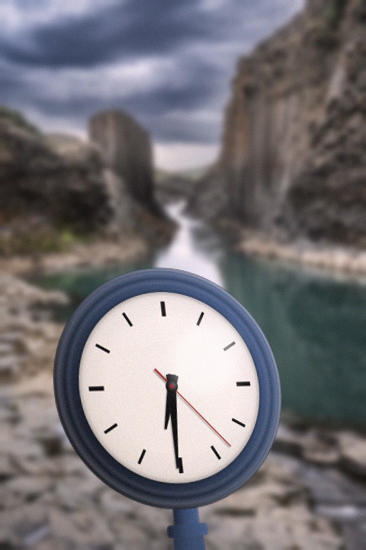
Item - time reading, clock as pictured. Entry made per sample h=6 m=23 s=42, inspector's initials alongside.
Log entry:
h=6 m=30 s=23
